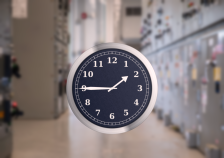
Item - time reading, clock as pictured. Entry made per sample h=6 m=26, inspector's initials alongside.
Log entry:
h=1 m=45
